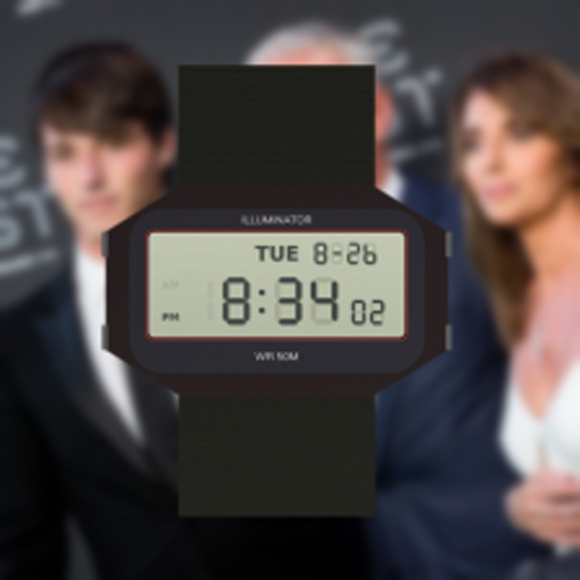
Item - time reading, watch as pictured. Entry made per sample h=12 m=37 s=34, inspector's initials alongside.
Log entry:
h=8 m=34 s=2
